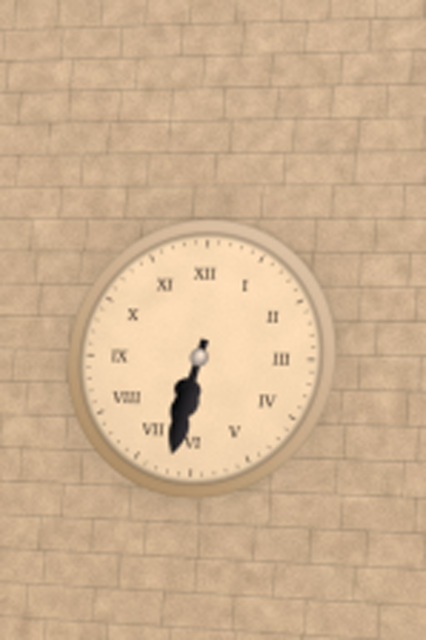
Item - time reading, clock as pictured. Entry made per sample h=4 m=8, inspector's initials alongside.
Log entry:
h=6 m=32
